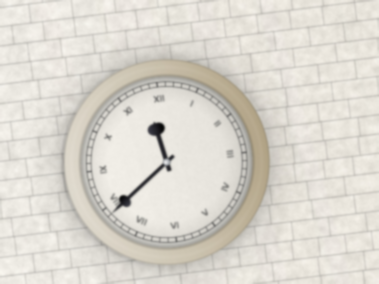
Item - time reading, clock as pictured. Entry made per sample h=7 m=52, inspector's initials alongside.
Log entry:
h=11 m=39
